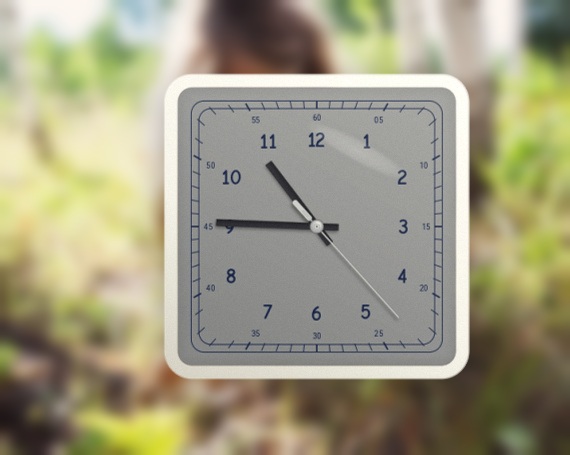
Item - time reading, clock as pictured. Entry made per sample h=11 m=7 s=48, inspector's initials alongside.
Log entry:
h=10 m=45 s=23
